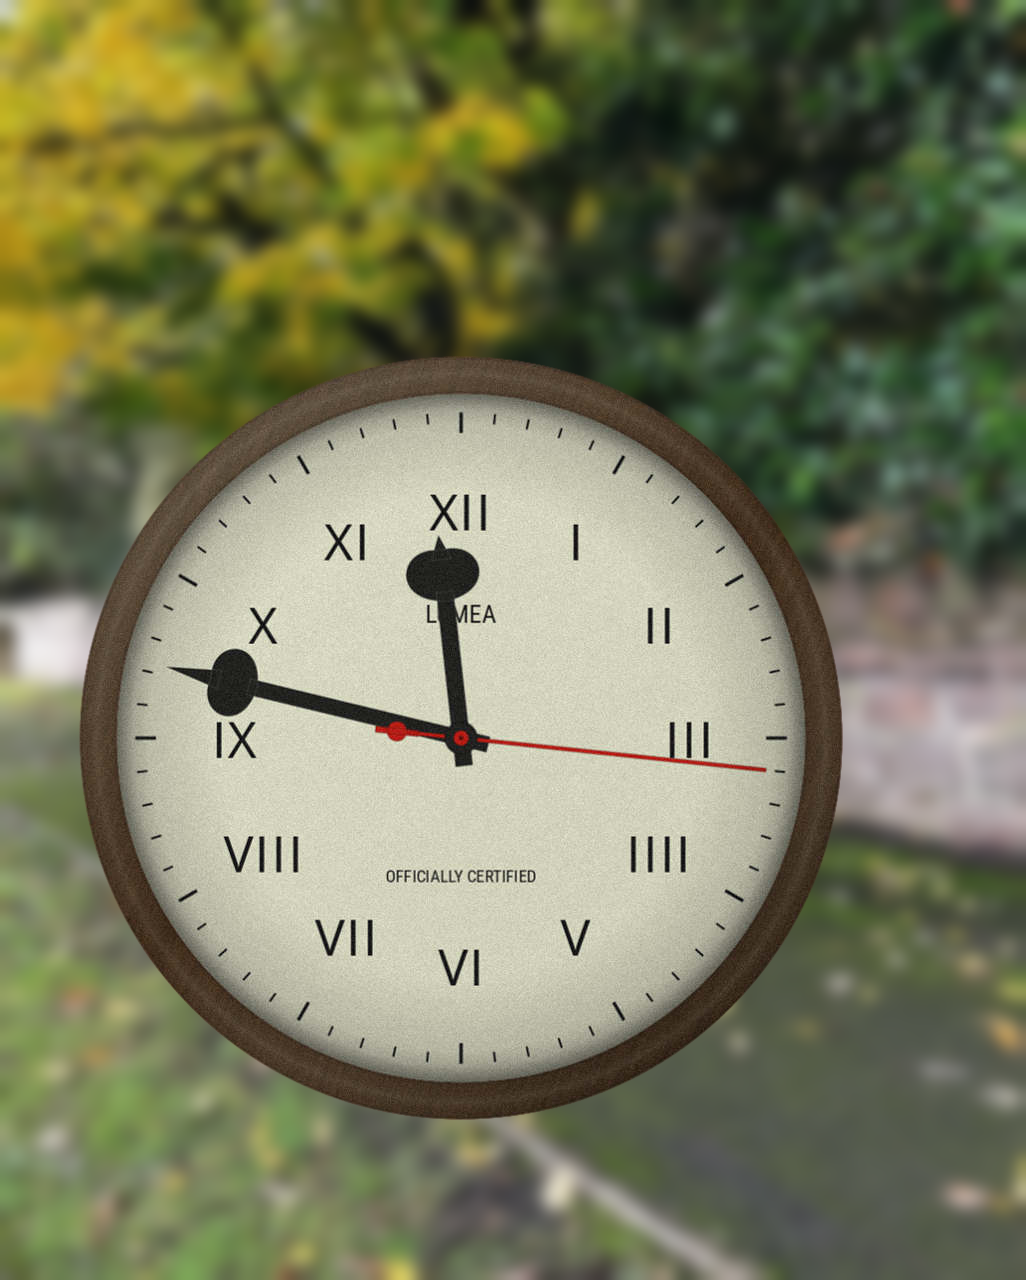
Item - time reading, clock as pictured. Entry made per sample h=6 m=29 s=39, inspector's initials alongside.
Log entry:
h=11 m=47 s=16
